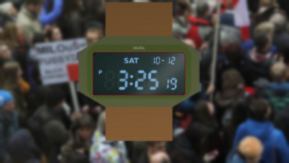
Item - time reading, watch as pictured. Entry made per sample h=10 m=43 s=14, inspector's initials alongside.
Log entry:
h=3 m=25 s=19
